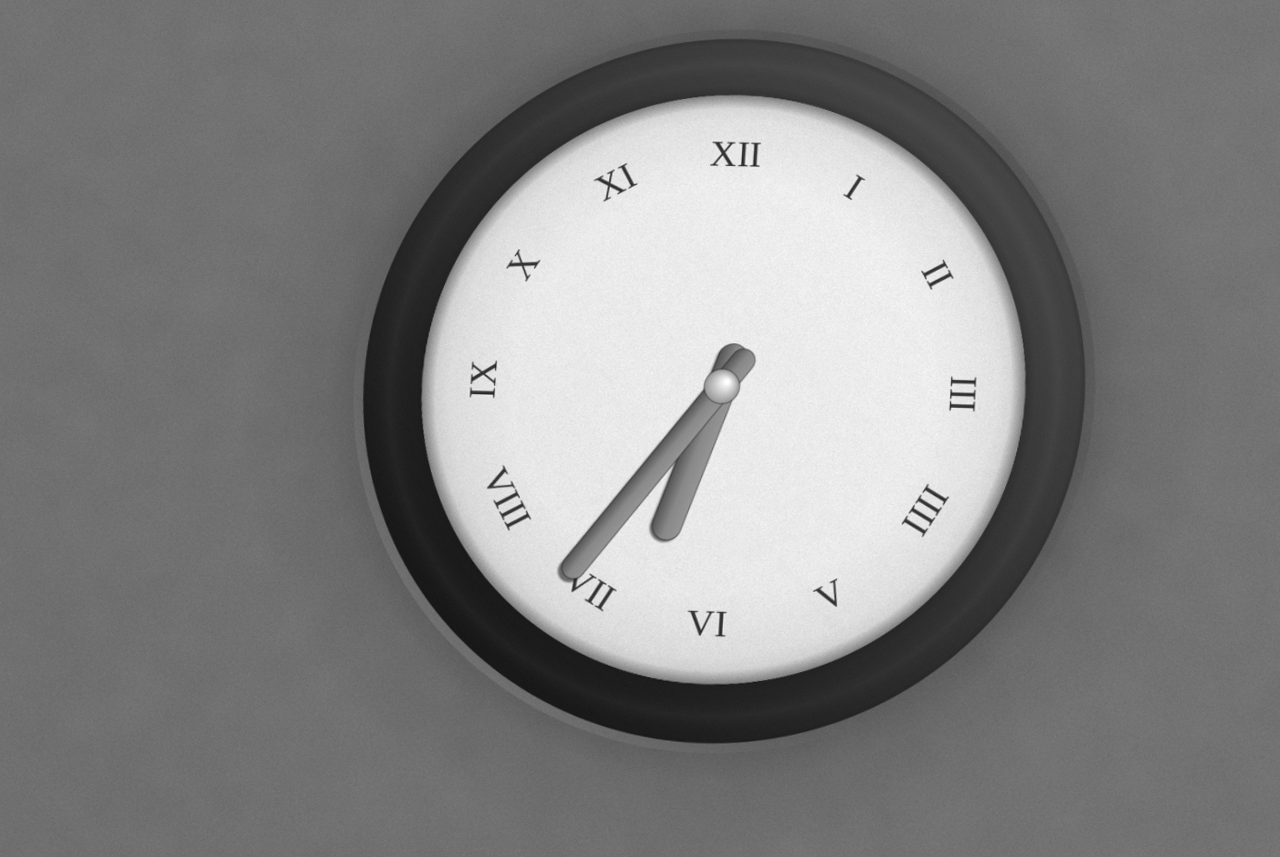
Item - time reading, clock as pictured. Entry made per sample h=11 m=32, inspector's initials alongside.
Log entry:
h=6 m=36
